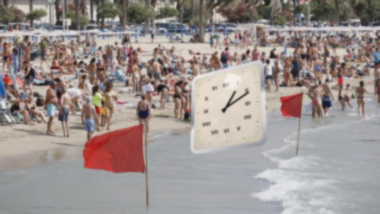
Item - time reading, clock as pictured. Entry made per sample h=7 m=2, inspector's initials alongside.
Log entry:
h=1 m=11
